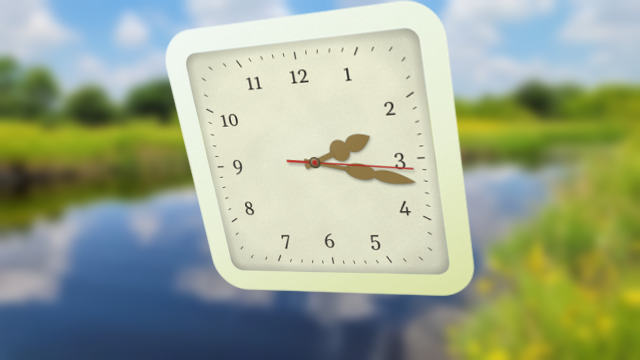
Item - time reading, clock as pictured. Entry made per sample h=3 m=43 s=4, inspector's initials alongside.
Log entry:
h=2 m=17 s=16
